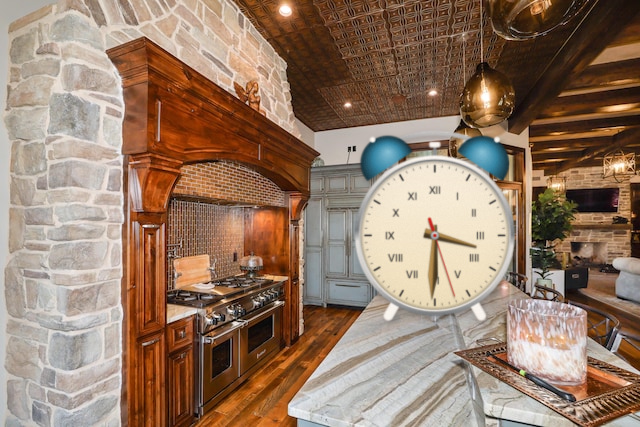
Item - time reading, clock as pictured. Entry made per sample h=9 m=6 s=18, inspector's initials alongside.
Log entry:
h=3 m=30 s=27
